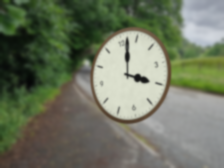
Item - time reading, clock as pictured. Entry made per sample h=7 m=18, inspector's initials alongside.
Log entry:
h=4 m=2
